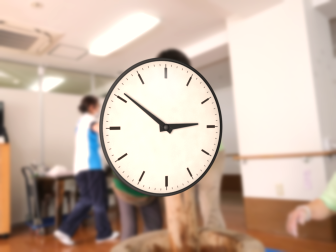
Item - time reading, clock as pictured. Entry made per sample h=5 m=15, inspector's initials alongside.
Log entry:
h=2 m=51
